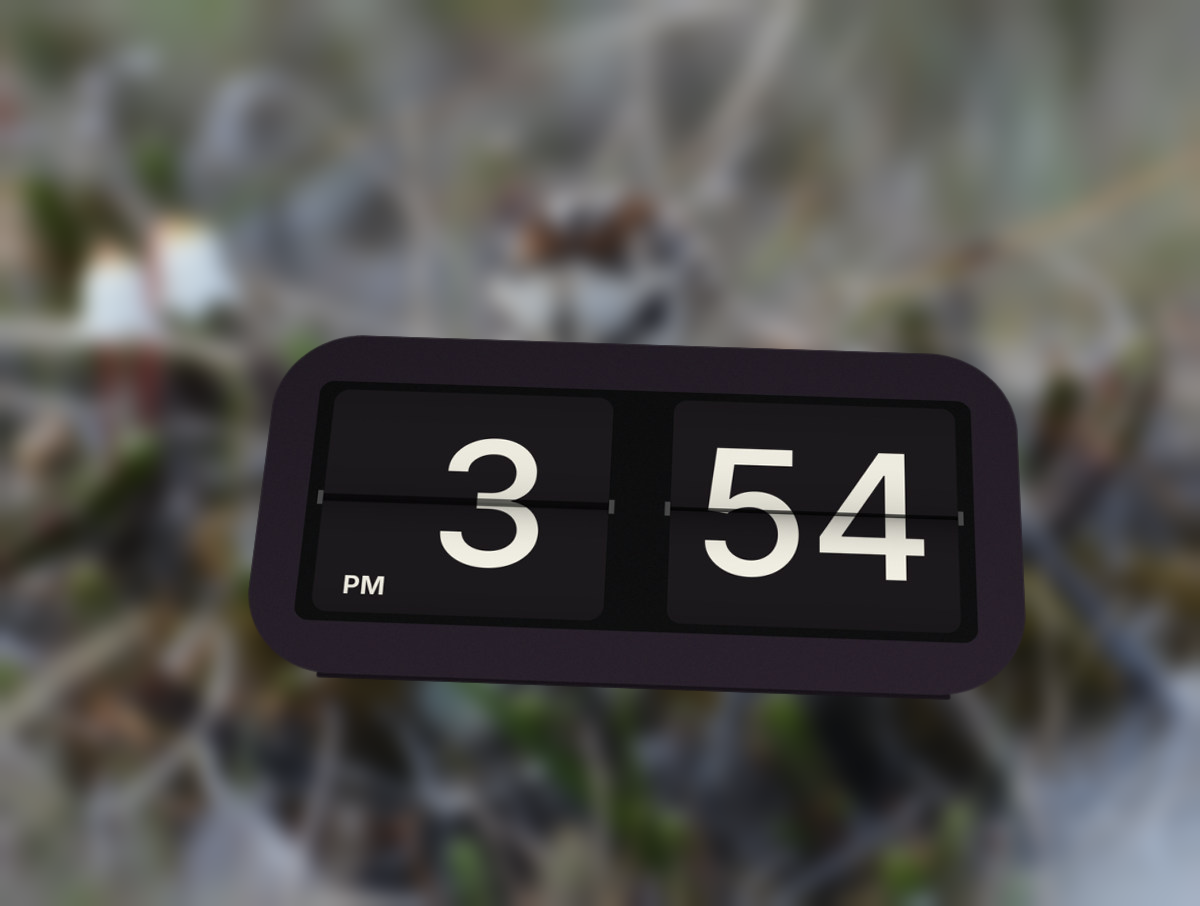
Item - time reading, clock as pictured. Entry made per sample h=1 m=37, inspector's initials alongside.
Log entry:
h=3 m=54
